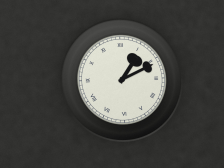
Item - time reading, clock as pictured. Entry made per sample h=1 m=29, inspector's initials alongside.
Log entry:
h=1 m=11
